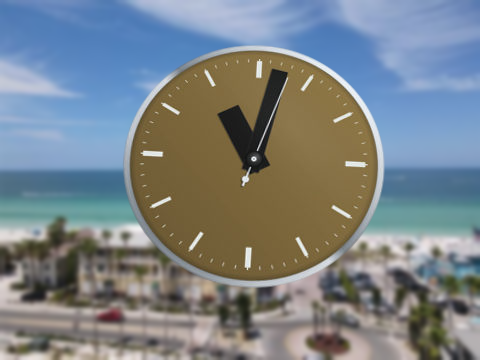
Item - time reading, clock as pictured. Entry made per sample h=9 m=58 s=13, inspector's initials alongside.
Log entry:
h=11 m=2 s=3
